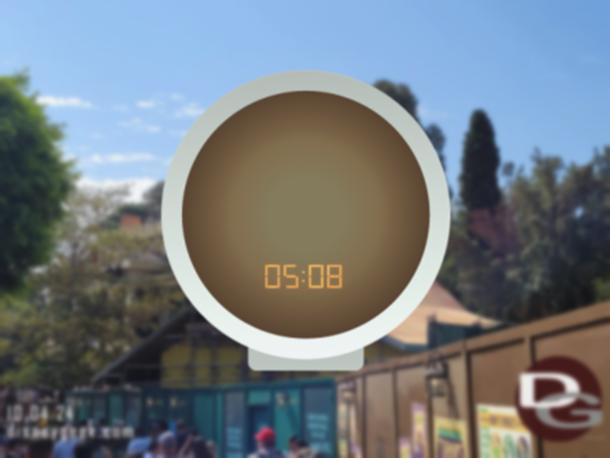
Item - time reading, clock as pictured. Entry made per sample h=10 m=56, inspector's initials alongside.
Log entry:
h=5 m=8
